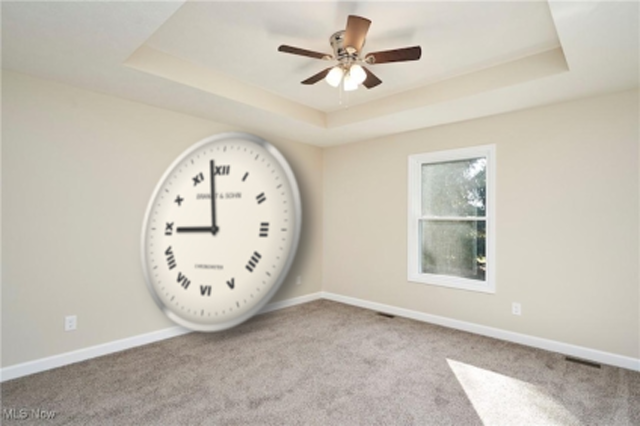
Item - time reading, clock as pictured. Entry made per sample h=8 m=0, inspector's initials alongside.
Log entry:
h=8 m=58
